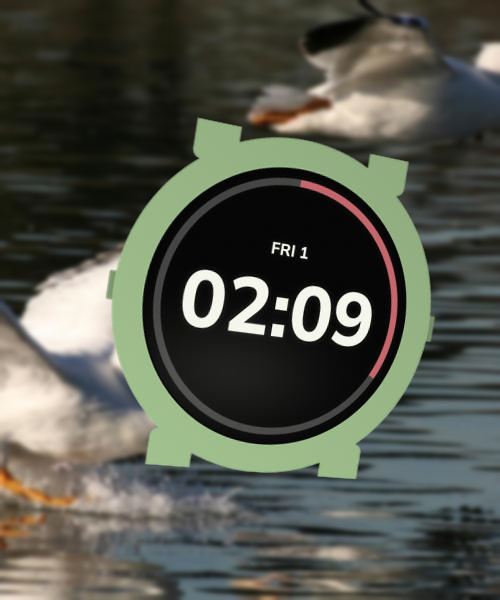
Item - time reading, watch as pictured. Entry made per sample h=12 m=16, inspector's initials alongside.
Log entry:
h=2 m=9
